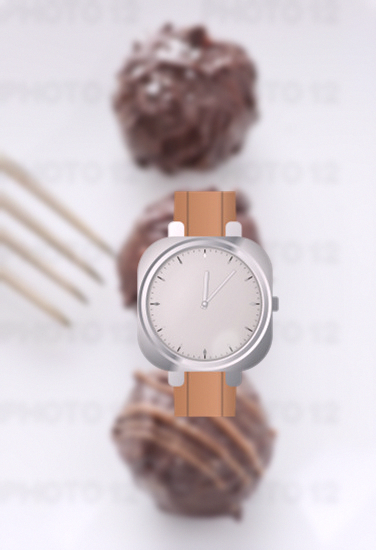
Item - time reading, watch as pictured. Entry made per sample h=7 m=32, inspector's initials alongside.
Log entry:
h=12 m=7
